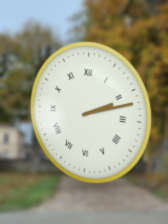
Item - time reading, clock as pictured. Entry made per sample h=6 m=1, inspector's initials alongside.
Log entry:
h=2 m=12
